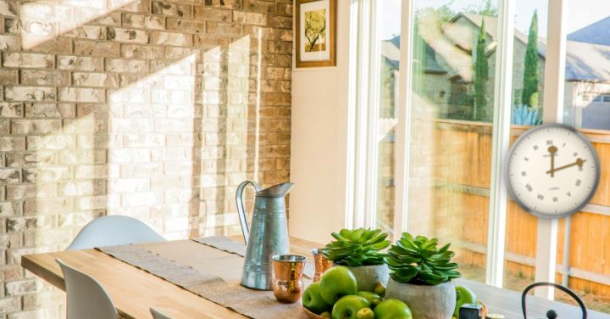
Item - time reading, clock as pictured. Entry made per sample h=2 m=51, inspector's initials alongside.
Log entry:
h=12 m=13
